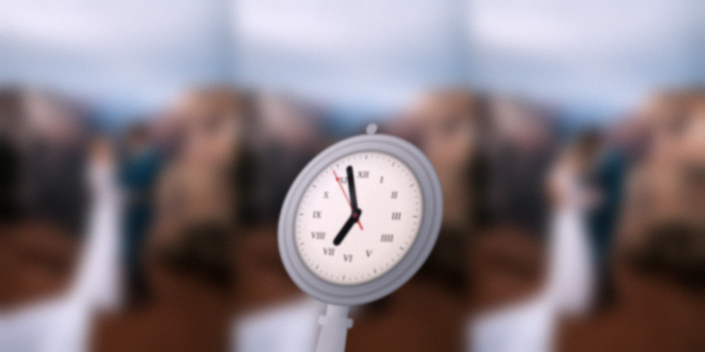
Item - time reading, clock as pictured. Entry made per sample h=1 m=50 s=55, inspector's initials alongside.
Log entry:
h=6 m=56 s=54
